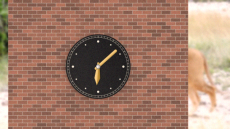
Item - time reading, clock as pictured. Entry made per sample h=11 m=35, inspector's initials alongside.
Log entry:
h=6 m=8
